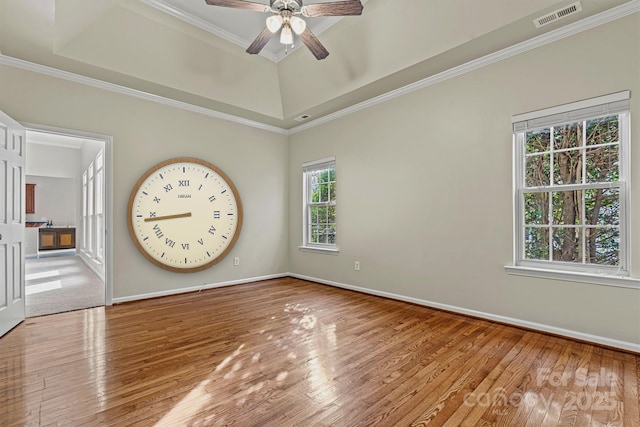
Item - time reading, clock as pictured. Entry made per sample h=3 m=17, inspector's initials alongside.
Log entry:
h=8 m=44
